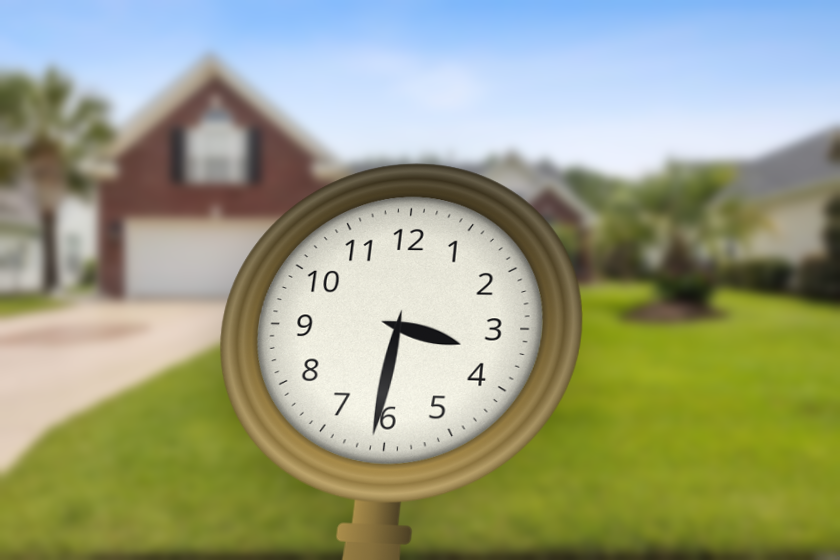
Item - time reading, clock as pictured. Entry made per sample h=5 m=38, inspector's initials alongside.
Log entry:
h=3 m=31
